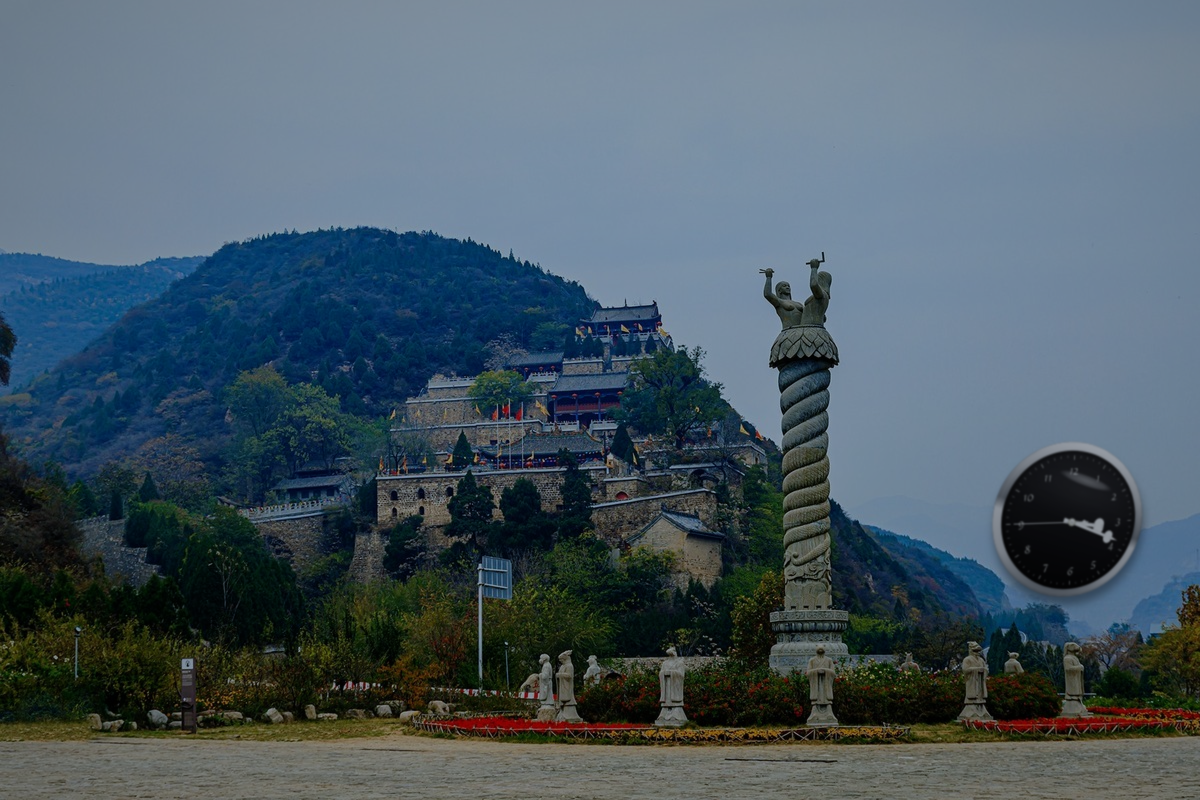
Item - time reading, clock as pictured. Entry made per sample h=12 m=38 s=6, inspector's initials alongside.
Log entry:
h=3 m=18 s=45
